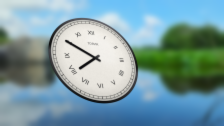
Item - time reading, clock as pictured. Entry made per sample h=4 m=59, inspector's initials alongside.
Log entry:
h=7 m=50
